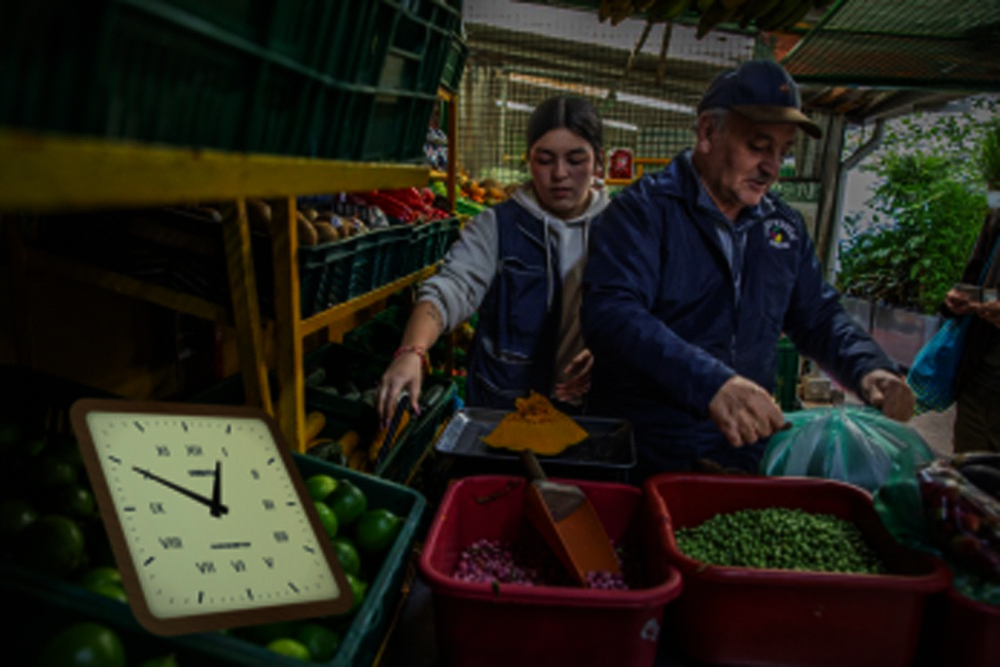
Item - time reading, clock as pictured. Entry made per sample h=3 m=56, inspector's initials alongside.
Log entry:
h=12 m=50
